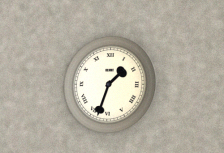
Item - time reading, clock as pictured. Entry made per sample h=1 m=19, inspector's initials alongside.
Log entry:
h=1 m=33
